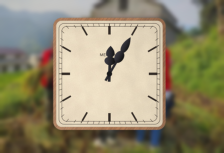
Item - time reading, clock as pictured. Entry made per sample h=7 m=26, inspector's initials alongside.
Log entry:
h=12 m=5
